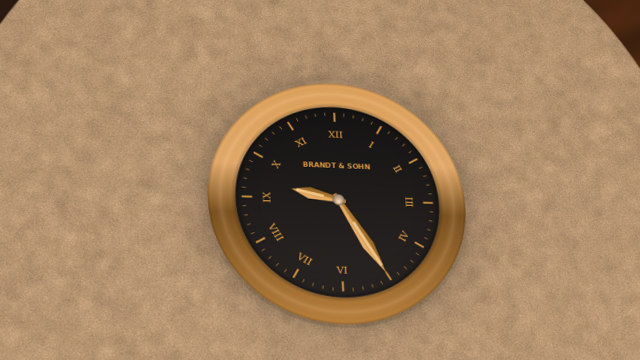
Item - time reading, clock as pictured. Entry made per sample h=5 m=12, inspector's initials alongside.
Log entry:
h=9 m=25
